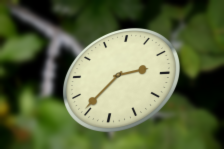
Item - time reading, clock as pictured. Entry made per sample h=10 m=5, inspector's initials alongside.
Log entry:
h=2 m=36
